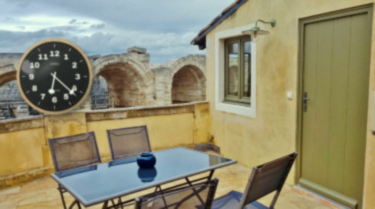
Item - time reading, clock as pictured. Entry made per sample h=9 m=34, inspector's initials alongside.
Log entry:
h=6 m=22
